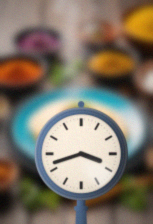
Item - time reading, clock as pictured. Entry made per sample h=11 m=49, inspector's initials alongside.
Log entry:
h=3 m=42
